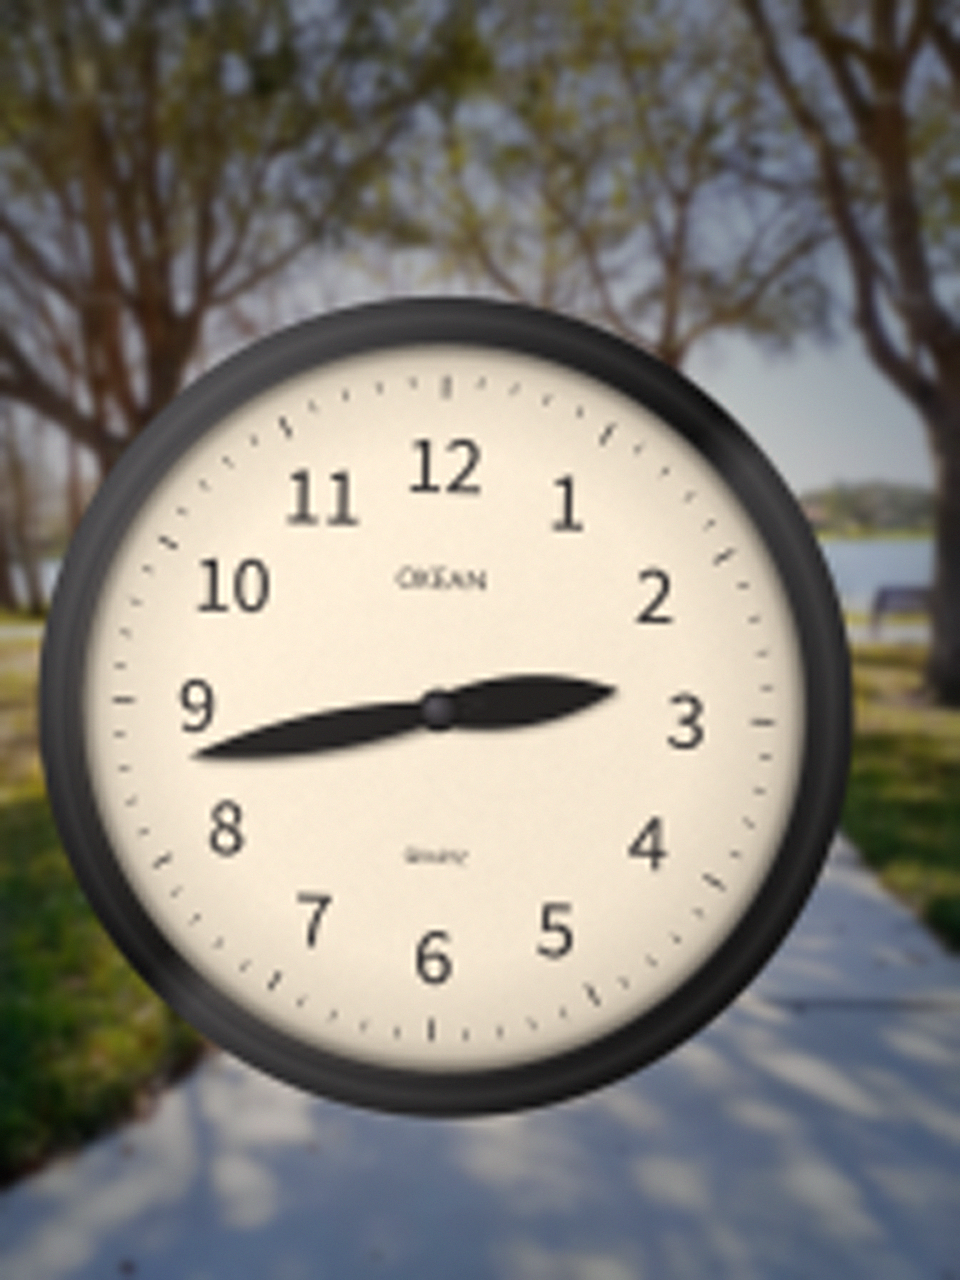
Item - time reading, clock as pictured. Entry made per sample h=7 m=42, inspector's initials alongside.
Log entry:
h=2 m=43
